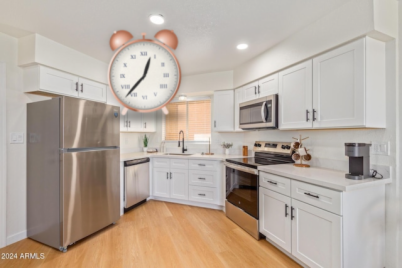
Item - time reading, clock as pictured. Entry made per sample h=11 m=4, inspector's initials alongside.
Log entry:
h=12 m=37
